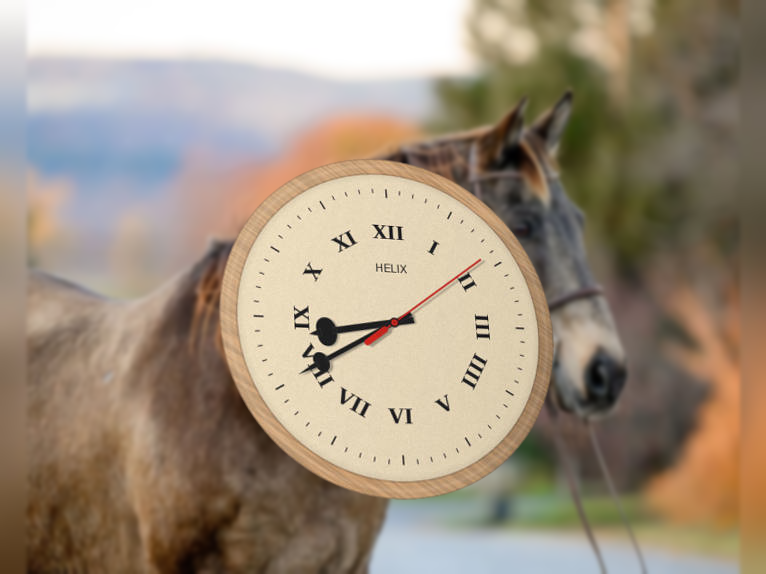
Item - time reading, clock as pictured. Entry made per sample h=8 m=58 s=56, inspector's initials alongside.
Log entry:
h=8 m=40 s=9
